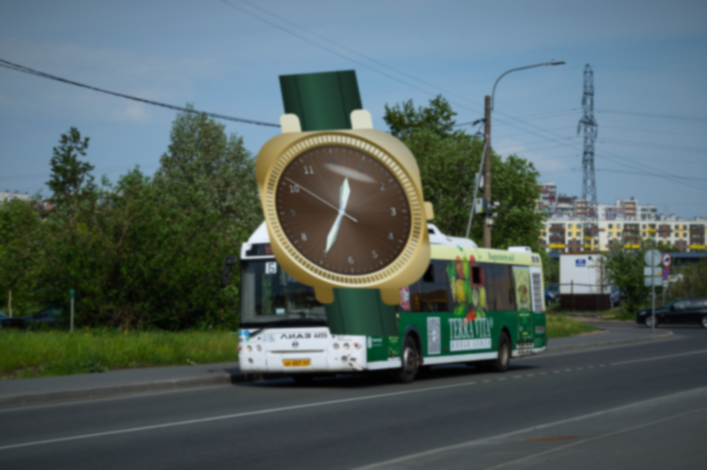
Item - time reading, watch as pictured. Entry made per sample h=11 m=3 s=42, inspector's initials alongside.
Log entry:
h=12 m=34 s=51
